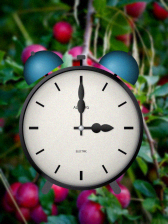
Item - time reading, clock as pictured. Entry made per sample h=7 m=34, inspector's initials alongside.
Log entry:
h=3 m=0
